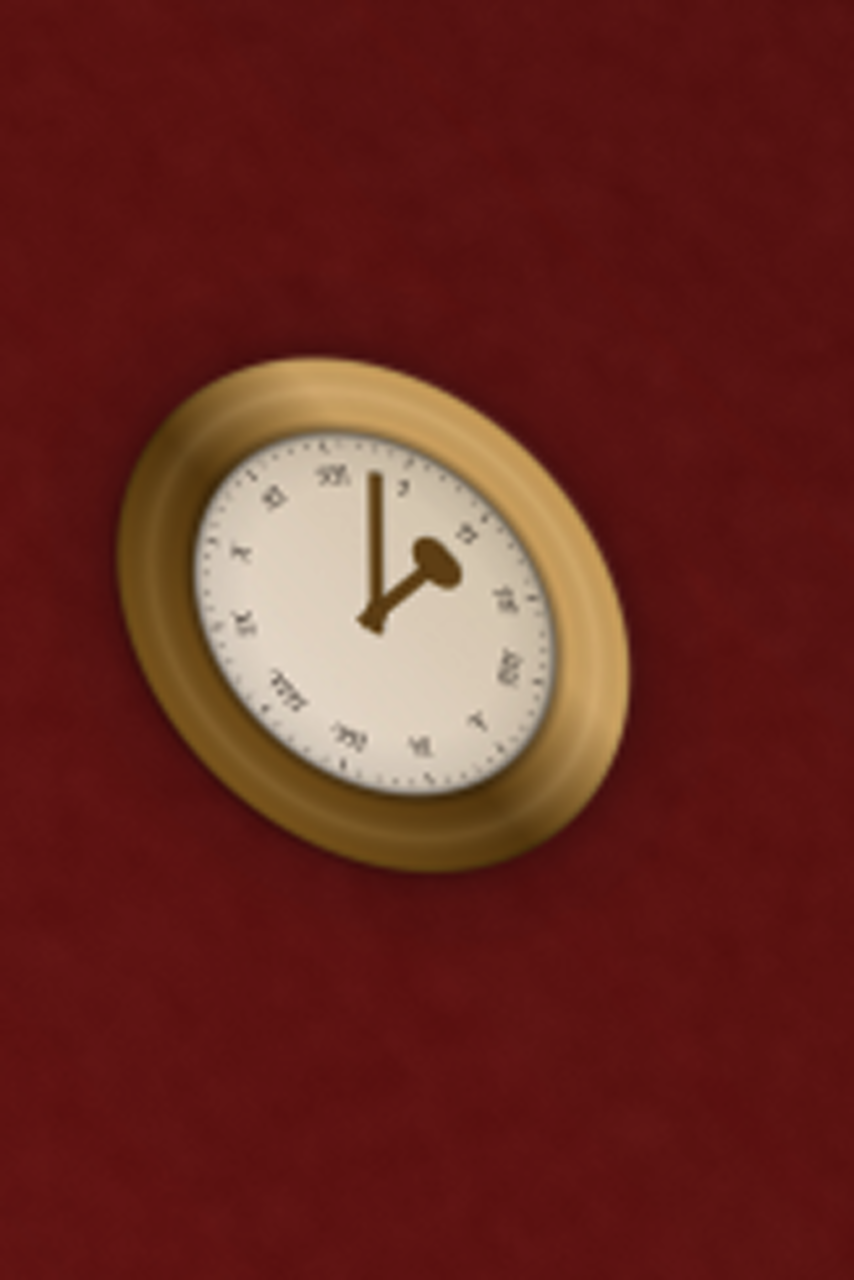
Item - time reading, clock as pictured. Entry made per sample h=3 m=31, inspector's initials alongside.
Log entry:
h=2 m=3
